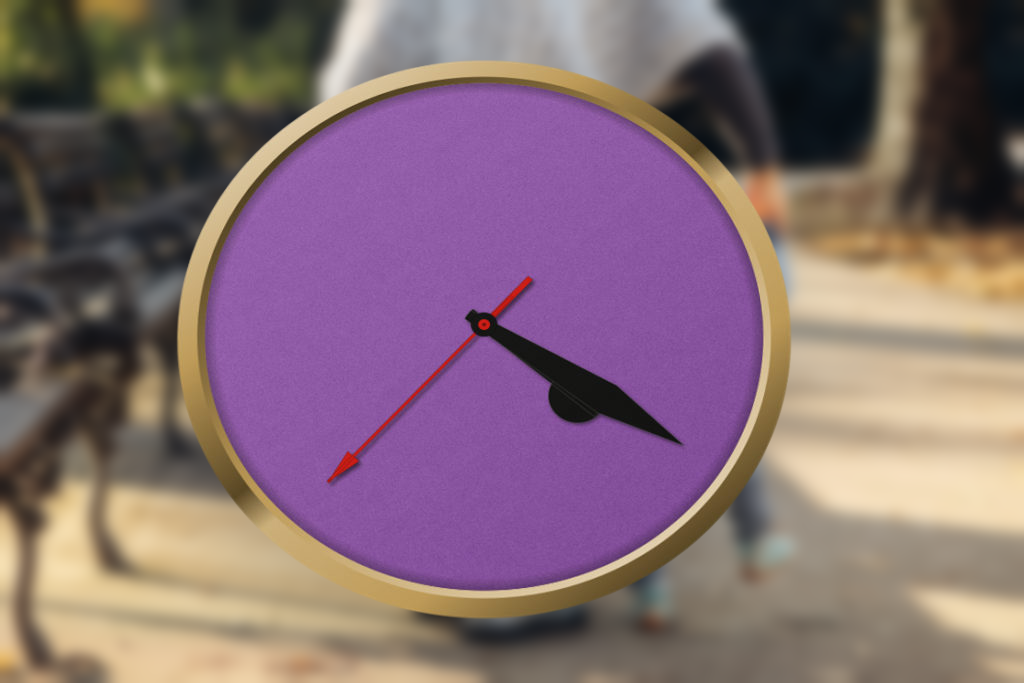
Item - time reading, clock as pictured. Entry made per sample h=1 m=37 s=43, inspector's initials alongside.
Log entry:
h=4 m=20 s=37
